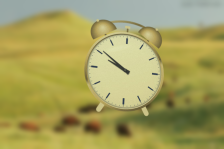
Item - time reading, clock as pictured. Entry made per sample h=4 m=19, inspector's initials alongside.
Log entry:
h=9 m=51
